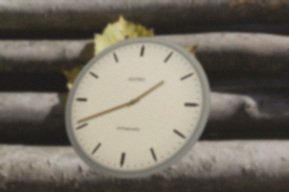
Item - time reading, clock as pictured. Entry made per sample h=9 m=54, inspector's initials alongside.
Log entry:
h=1 m=41
